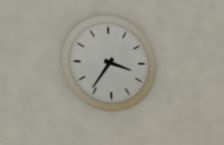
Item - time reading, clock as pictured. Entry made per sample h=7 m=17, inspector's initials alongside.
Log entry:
h=3 m=36
